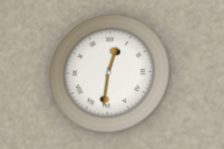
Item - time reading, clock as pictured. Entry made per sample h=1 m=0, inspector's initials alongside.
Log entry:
h=12 m=31
